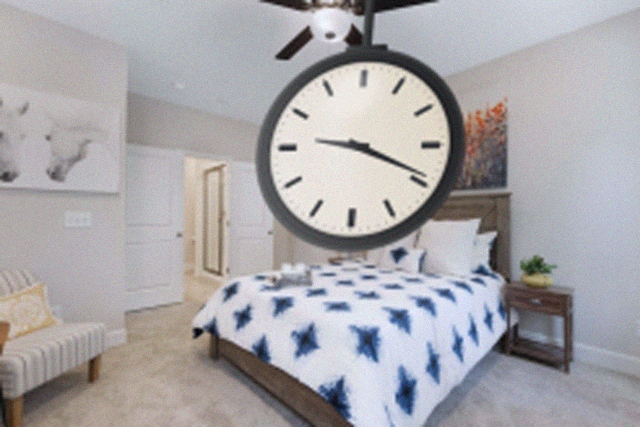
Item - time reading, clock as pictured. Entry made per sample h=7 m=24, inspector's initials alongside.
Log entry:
h=9 m=19
